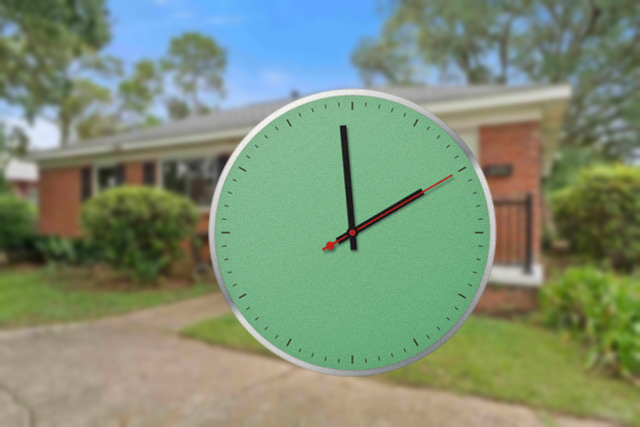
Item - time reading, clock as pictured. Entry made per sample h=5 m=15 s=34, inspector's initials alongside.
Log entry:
h=1 m=59 s=10
